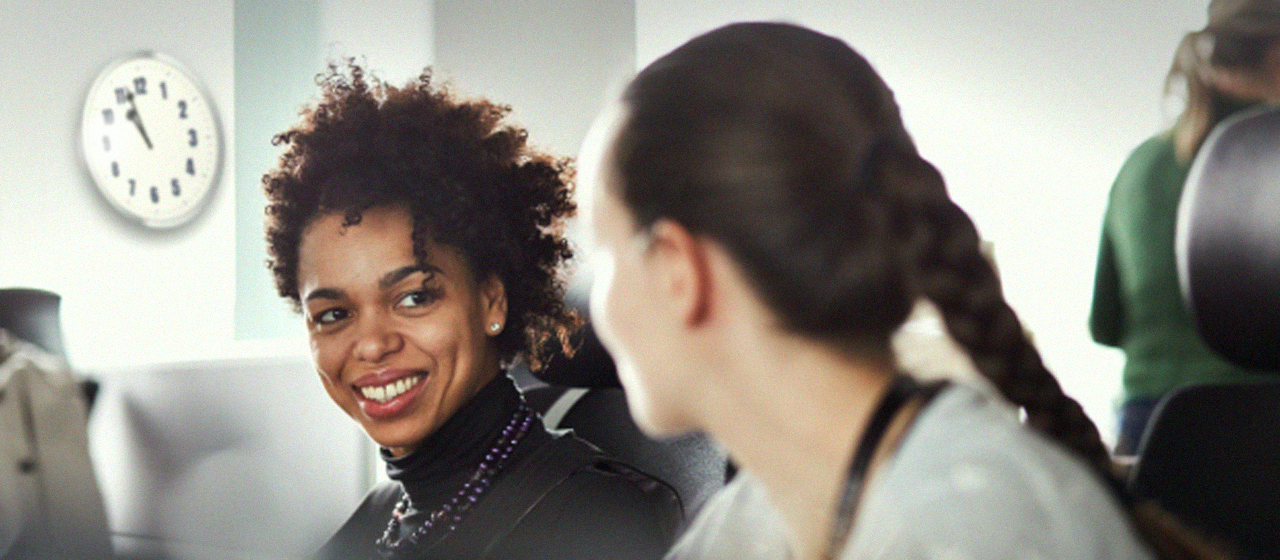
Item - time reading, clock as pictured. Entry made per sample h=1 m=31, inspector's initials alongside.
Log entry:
h=10 m=57
